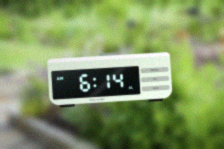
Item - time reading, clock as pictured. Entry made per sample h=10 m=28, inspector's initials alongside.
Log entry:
h=6 m=14
